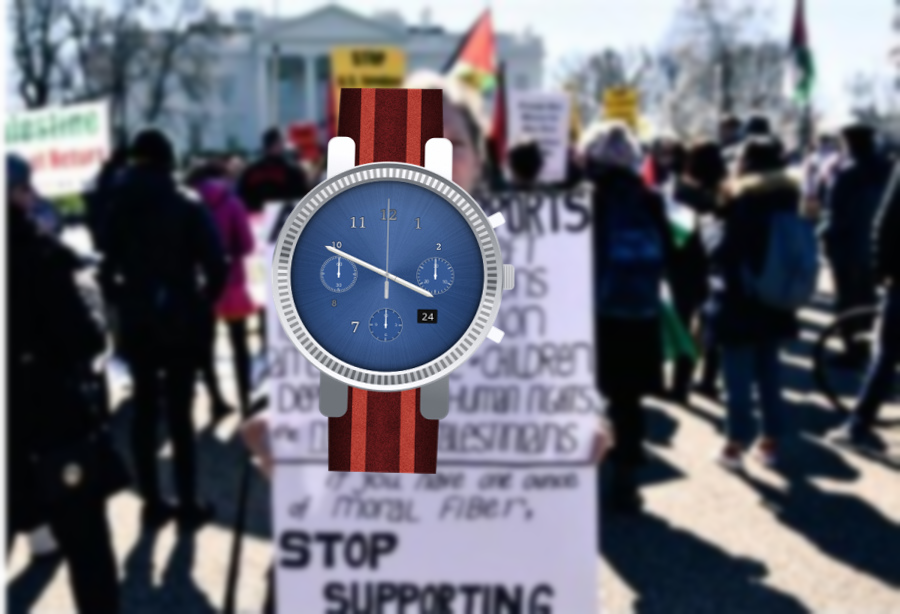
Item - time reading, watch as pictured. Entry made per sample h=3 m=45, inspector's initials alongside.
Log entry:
h=3 m=49
